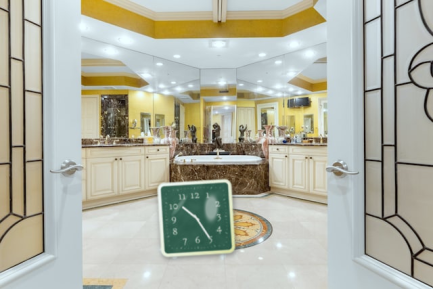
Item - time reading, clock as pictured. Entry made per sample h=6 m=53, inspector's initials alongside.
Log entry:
h=10 m=25
